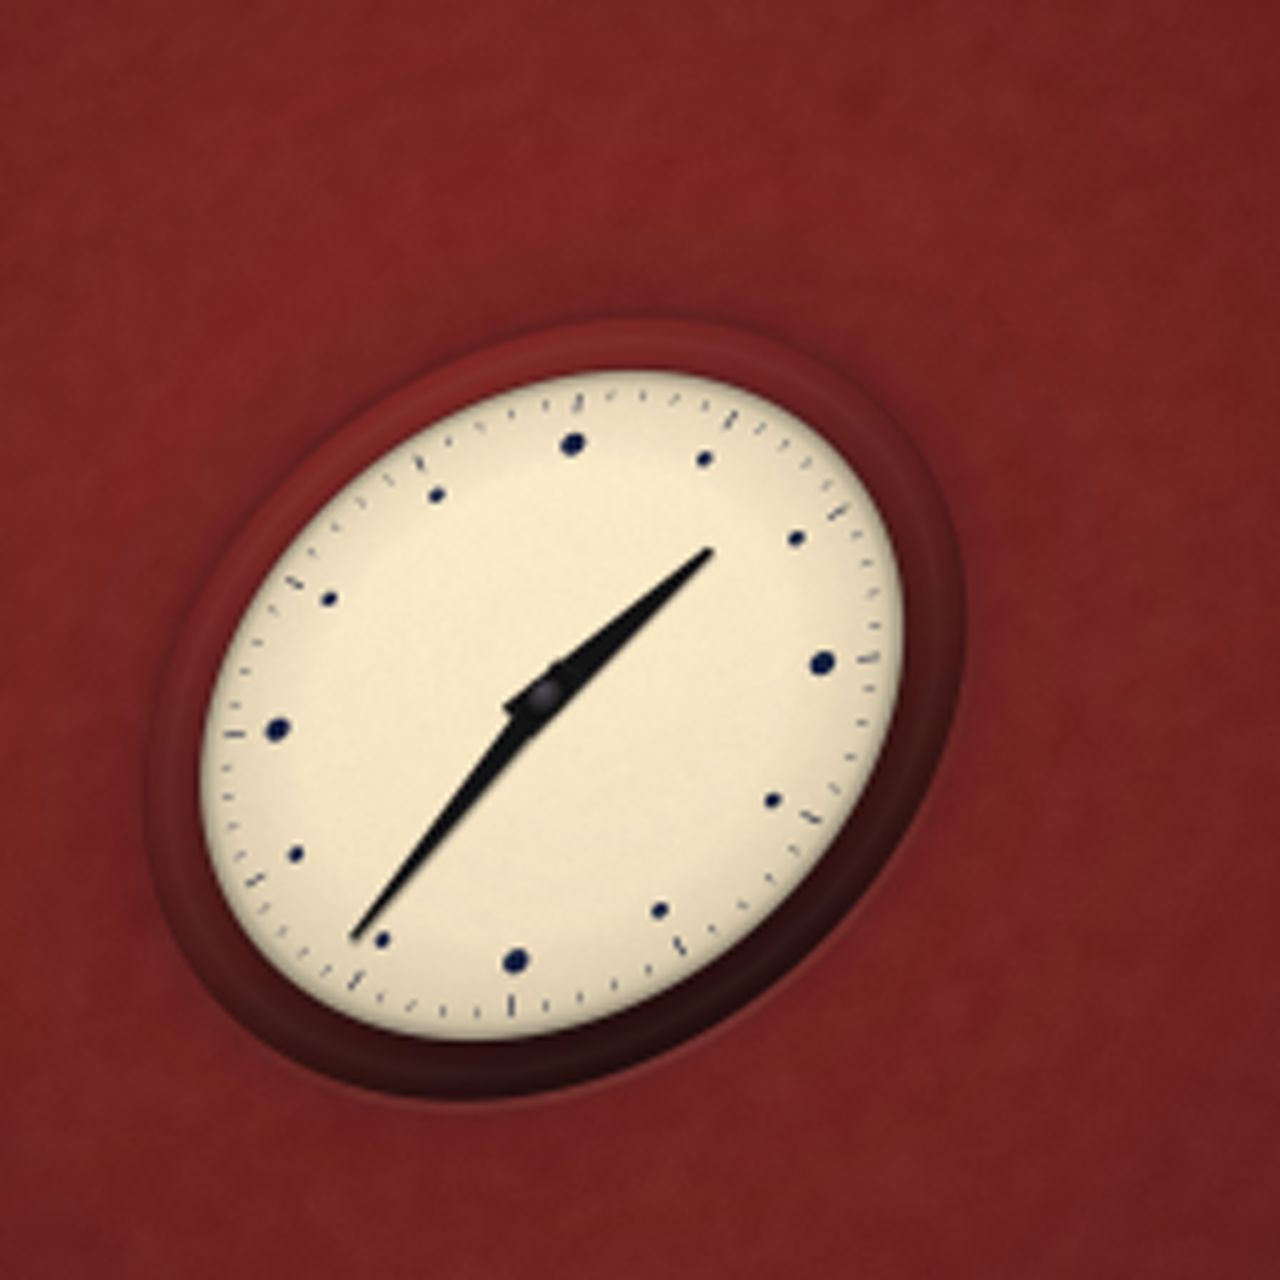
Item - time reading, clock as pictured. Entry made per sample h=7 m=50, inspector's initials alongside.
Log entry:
h=1 m=36
